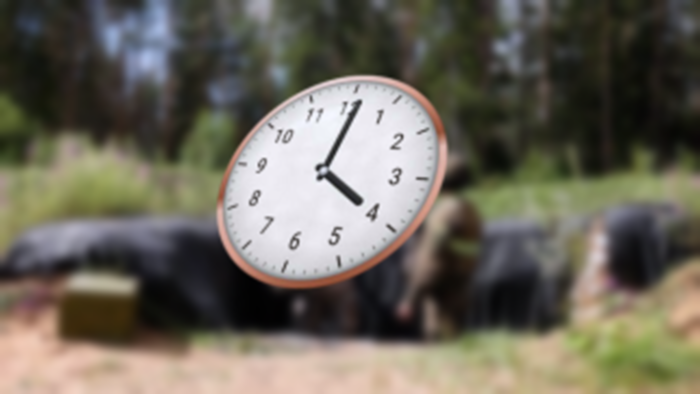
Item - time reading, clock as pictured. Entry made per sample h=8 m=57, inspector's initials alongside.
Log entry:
h=4 m=1
